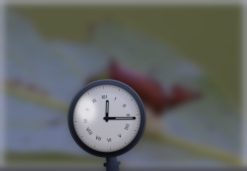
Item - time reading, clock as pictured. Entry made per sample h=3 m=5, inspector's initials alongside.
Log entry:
h=12 m=16
